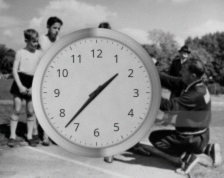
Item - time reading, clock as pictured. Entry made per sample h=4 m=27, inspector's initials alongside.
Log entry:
h=1 m=37
